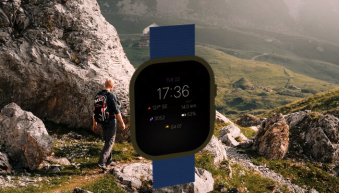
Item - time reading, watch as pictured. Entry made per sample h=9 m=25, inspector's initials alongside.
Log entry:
h=17 m=36
